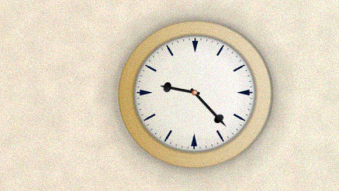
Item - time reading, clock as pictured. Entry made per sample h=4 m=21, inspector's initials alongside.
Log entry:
h=9 m=23
